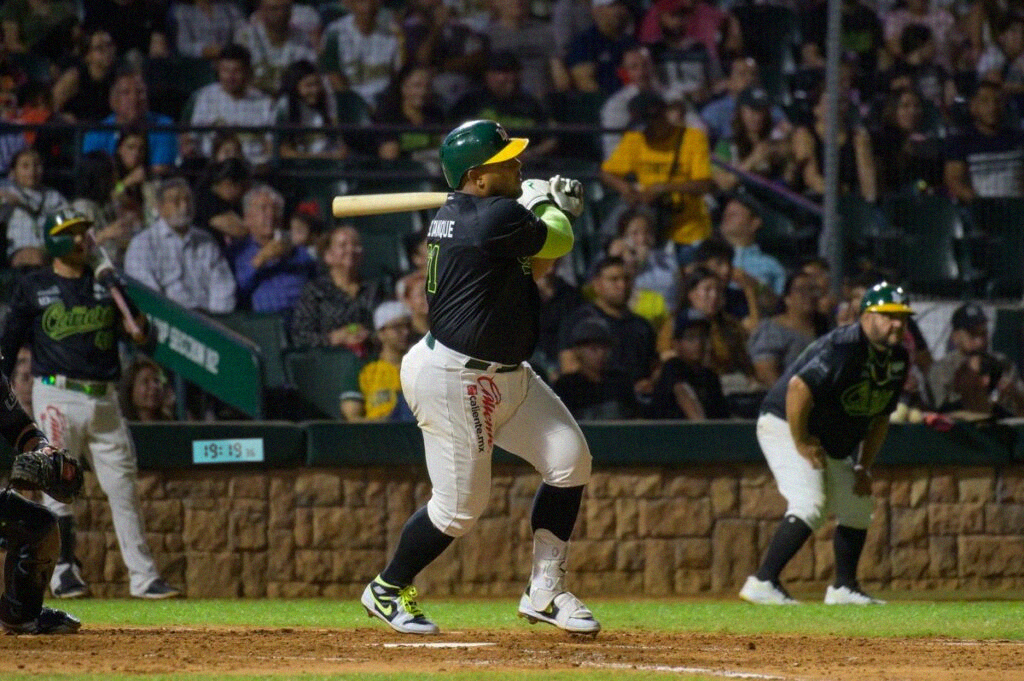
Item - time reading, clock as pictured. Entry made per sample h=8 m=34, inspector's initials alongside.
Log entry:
h=19 m=19
